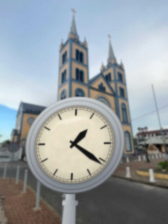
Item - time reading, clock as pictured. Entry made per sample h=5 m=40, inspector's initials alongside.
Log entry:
h=1 m=21
